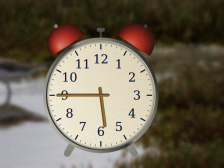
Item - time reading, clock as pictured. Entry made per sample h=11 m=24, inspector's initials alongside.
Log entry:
h=5 m=45
